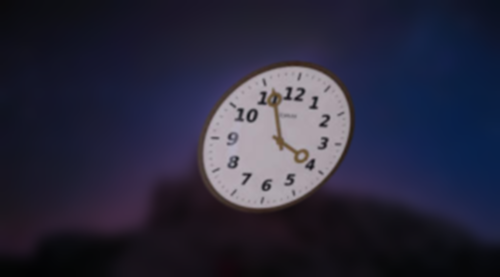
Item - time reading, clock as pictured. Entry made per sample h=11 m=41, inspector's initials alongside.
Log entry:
h=3 m=56
